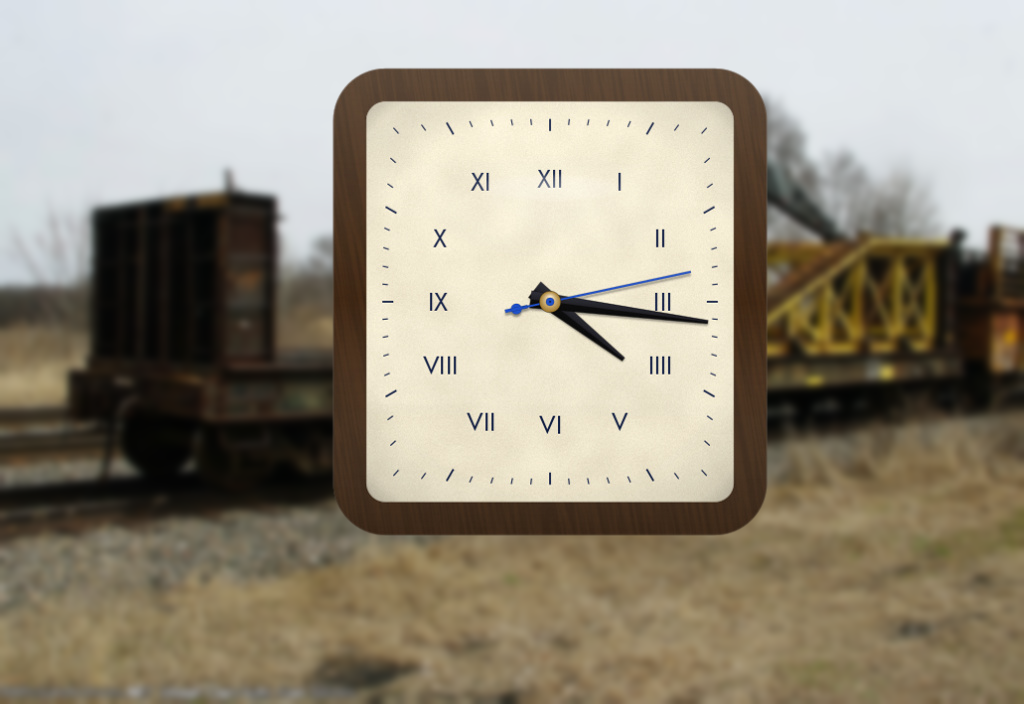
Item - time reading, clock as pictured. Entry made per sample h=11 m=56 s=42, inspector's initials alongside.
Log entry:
h=4 m=16 s=13
